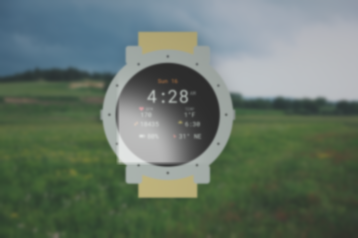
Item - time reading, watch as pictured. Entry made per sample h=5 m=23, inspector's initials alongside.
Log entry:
h=4 m=28
